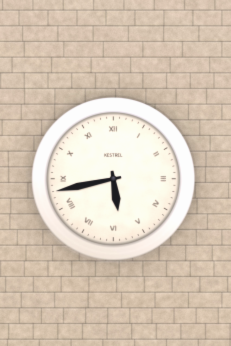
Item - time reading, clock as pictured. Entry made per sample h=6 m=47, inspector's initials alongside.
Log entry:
h=5 m=43
